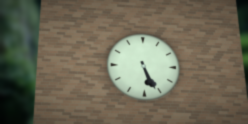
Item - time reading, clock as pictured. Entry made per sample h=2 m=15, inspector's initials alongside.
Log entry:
h=5 m=26
